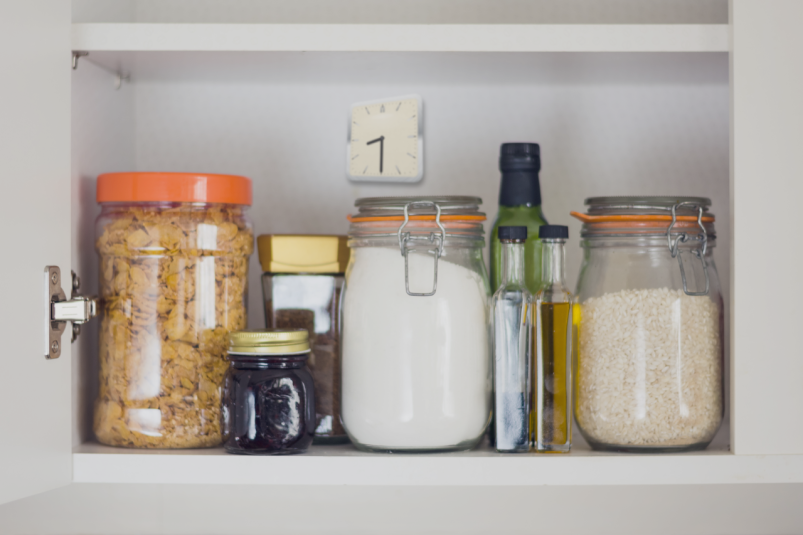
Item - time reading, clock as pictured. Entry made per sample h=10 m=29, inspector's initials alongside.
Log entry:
h=8 m=30
